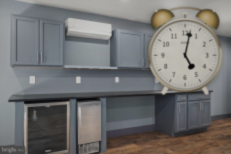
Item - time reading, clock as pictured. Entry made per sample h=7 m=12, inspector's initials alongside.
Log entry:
h=5 m=2
